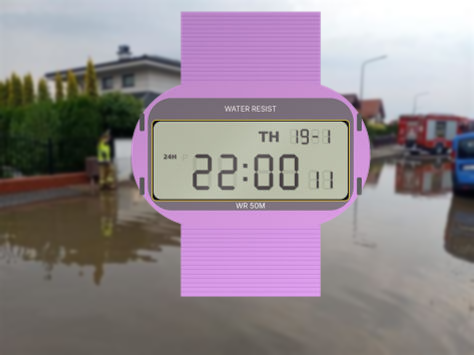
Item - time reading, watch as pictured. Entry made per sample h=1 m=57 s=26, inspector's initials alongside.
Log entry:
h=22 m=0 s=11
